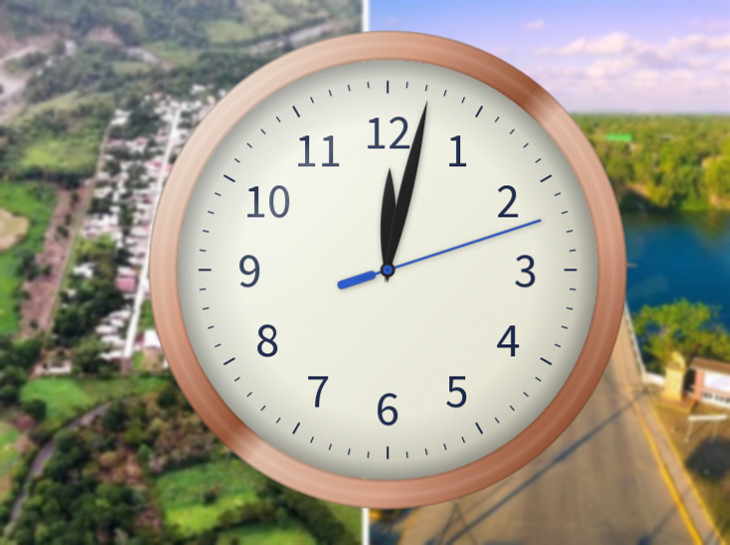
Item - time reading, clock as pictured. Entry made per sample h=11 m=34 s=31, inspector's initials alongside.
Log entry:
h=12 m=2 s=12
